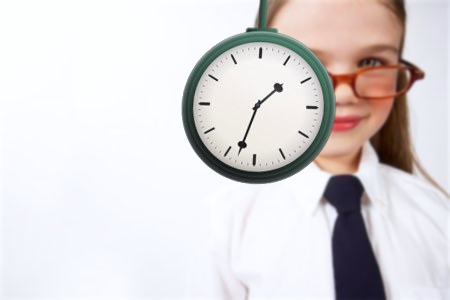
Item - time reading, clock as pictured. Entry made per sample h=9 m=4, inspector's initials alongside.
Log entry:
h=1 m=33
